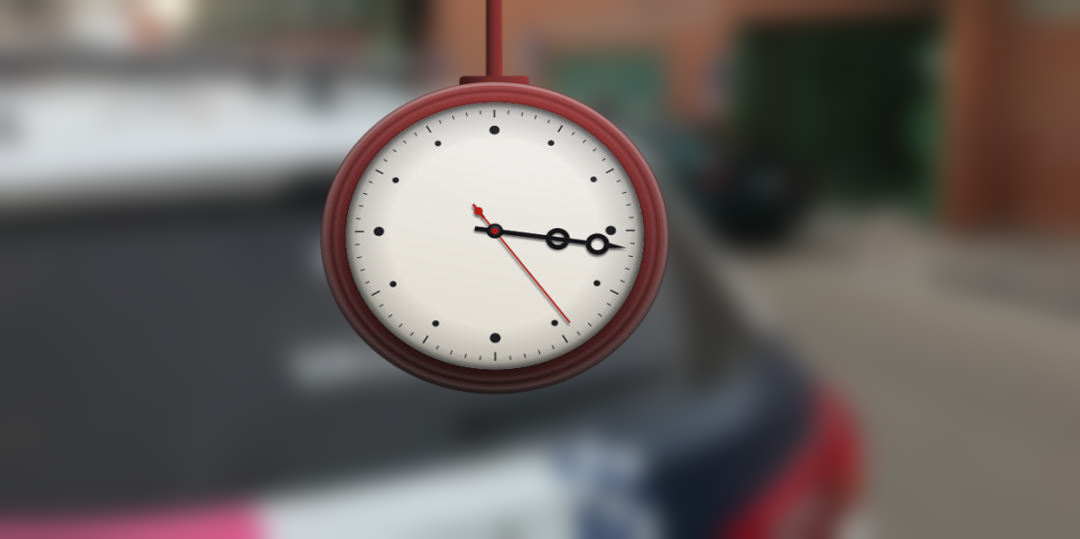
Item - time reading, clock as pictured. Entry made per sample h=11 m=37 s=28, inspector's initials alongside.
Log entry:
h=3 m=16 s=24
